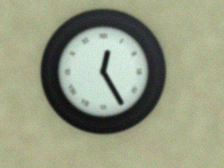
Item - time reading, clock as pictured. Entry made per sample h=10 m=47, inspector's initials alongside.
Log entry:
h=12 m=25
